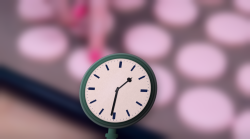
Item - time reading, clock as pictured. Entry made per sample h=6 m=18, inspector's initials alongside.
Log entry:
h=1 m=31
